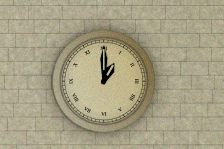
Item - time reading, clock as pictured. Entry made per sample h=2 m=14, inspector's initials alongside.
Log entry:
h=1 m=0
